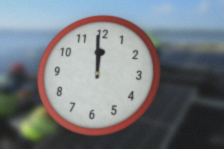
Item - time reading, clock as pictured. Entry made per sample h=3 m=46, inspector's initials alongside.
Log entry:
h=11 m=59
